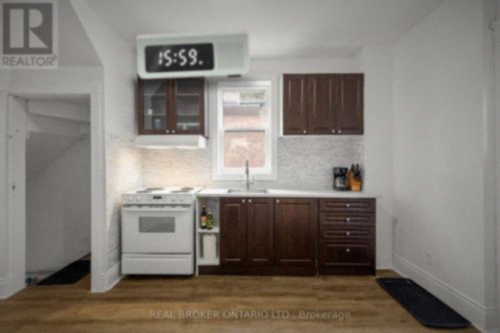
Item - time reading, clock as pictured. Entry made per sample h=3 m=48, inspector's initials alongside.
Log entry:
h=15 m=59
